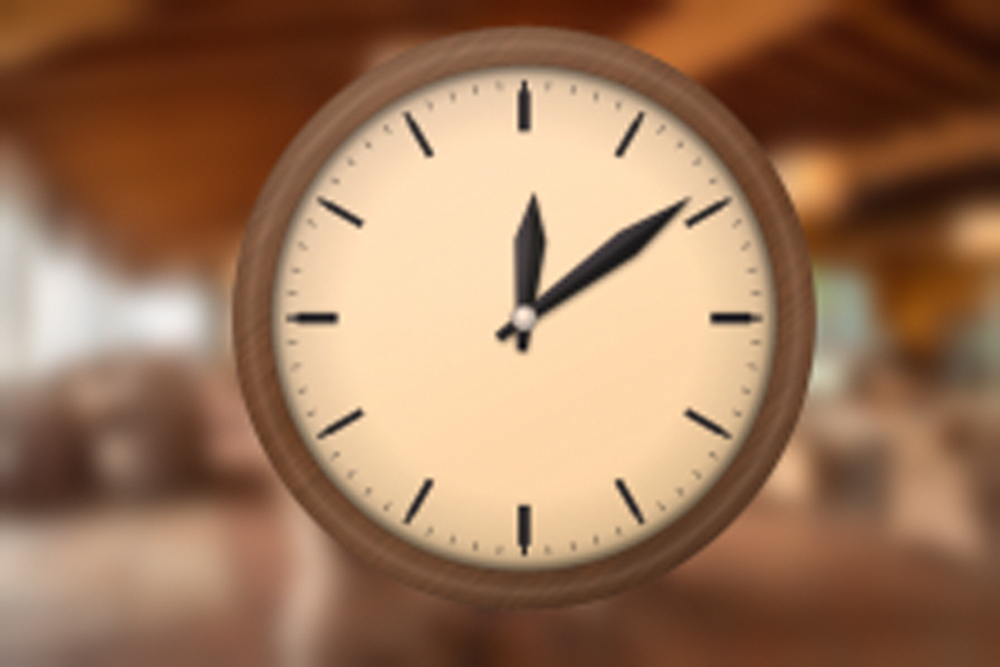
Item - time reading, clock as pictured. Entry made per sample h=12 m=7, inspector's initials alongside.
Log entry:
h=12 m=9
